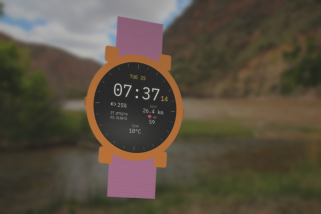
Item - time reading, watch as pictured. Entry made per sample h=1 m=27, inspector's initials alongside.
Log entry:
h=7 m=37
